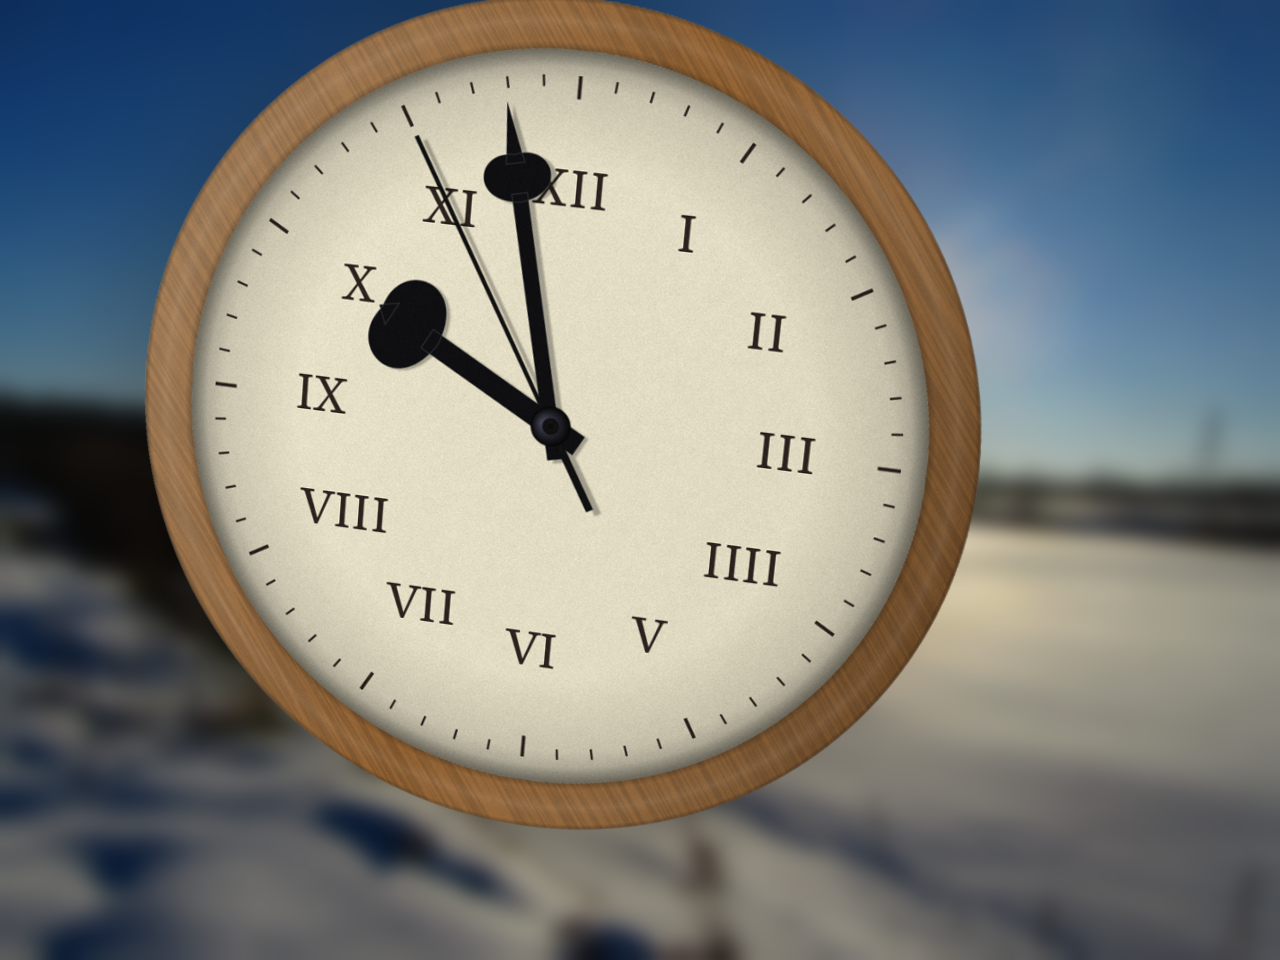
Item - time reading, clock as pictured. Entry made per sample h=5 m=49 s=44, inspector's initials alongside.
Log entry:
h=9 m=57 s=55
